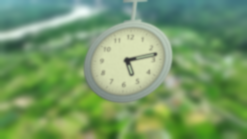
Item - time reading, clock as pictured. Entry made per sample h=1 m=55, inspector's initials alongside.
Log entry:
h=5 m=13
